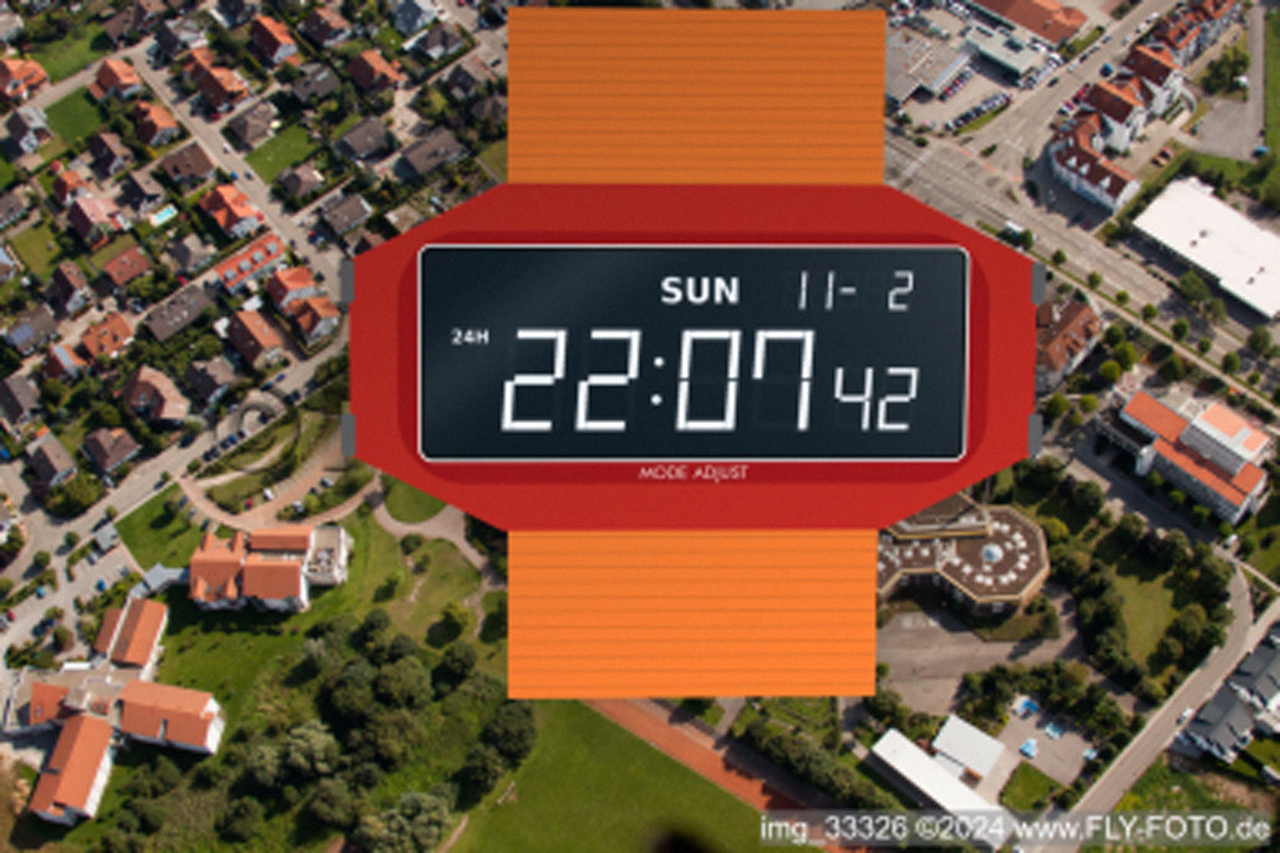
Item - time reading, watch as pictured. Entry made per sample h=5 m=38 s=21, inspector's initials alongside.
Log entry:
h=22 m=7 s=42
